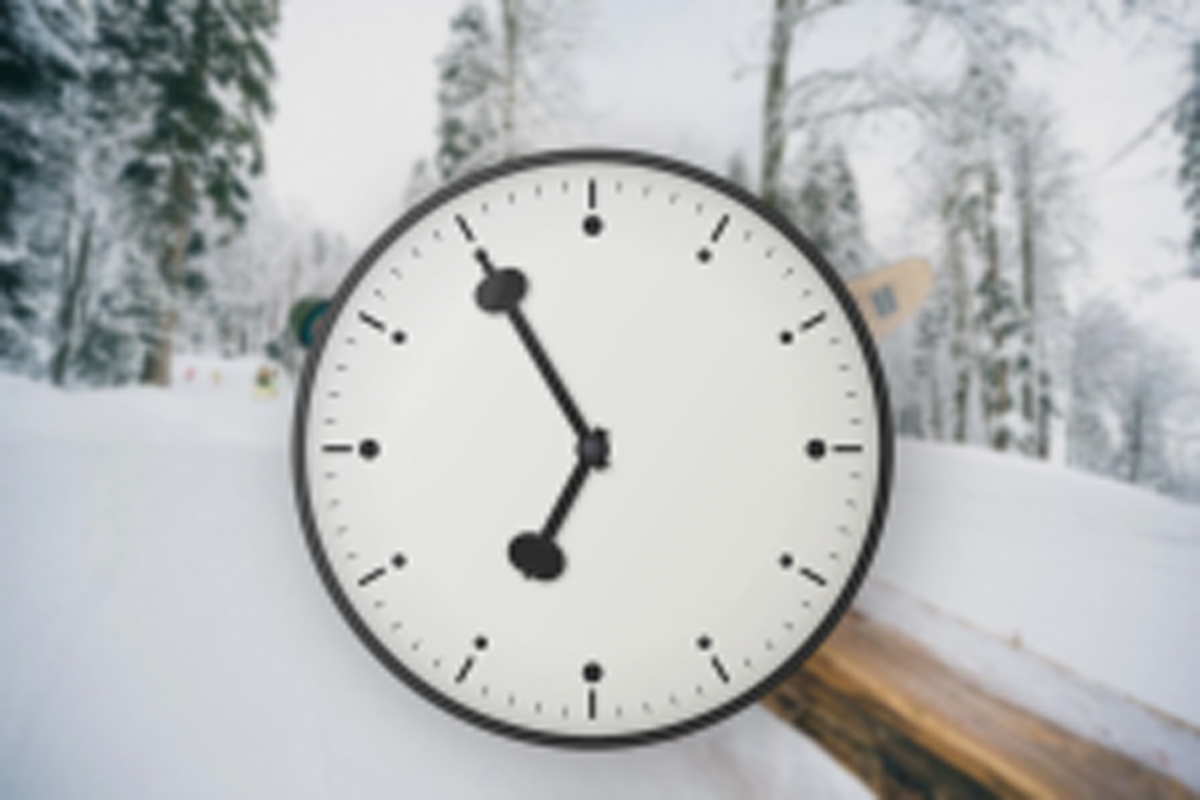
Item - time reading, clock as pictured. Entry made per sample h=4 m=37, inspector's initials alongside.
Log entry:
h=6 m=55
